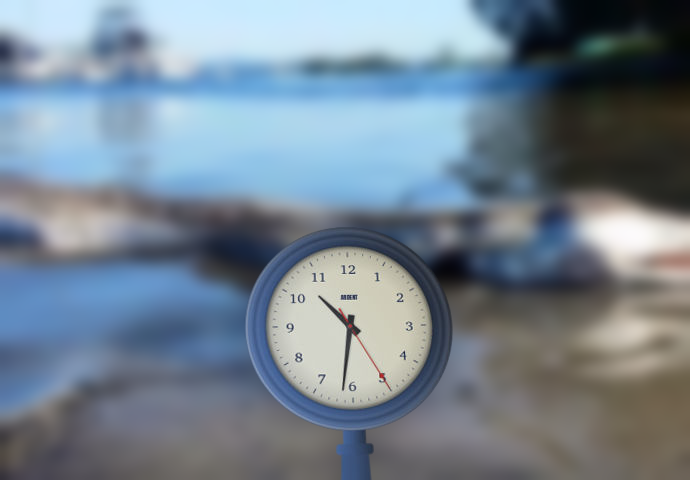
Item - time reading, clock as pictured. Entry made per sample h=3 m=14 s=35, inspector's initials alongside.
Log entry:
h=10 m=31 s=25
